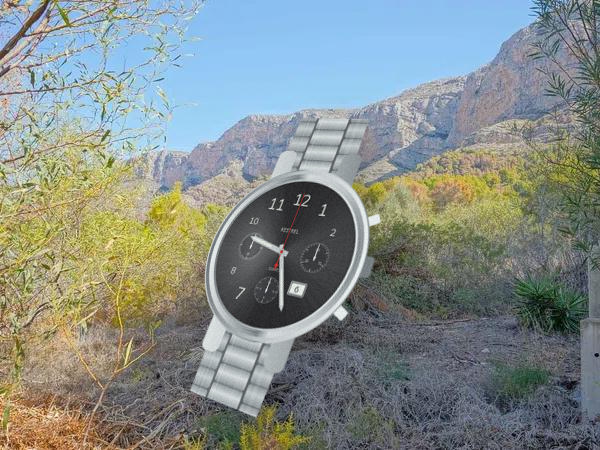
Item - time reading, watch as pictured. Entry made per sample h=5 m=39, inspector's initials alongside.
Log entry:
h=9 m=26
